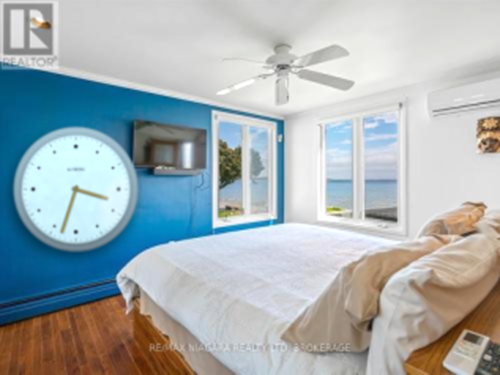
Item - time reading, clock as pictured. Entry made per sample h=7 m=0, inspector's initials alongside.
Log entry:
h=3 m=33
